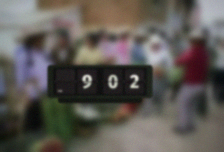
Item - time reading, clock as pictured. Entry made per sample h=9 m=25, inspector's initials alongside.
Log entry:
h=9 m=2
